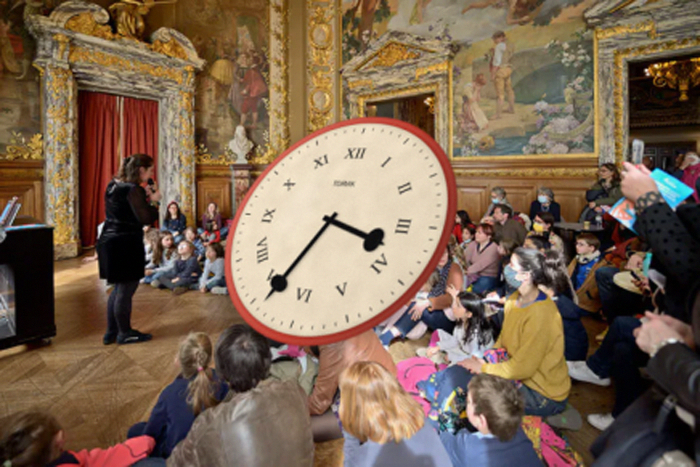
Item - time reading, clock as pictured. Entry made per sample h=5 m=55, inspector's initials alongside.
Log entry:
h=3 m=34
